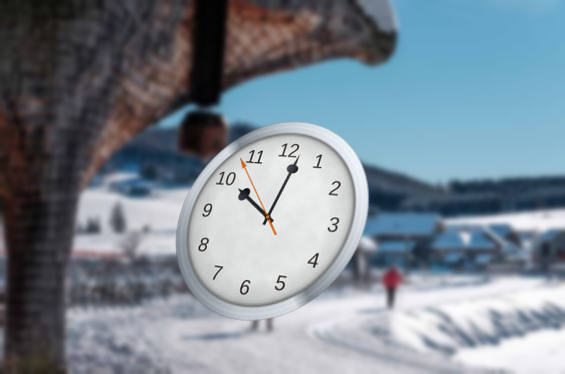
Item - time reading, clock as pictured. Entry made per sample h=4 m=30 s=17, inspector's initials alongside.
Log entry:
h=10 m=1 s=53
